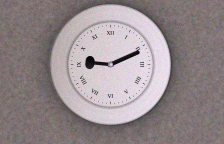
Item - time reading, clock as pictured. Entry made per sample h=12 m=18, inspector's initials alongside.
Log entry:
h=9 m=11
